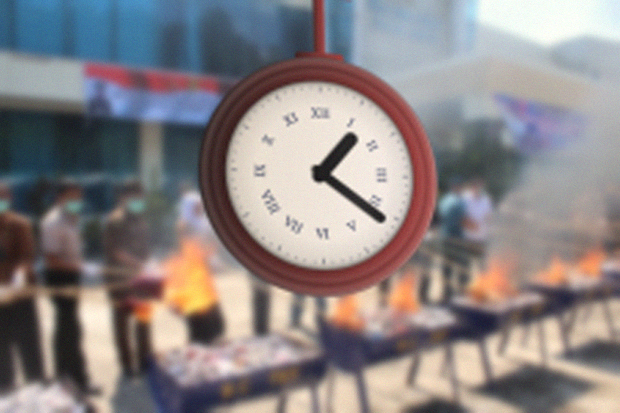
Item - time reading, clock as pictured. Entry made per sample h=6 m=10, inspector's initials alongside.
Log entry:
h=1 m=21
